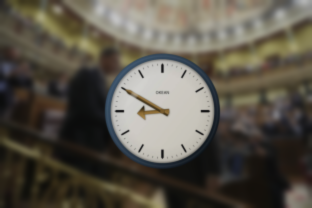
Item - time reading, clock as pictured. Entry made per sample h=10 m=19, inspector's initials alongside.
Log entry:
h=8 m=50
